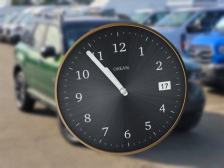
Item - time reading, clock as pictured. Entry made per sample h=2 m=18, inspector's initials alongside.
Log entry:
h=10 m=54
